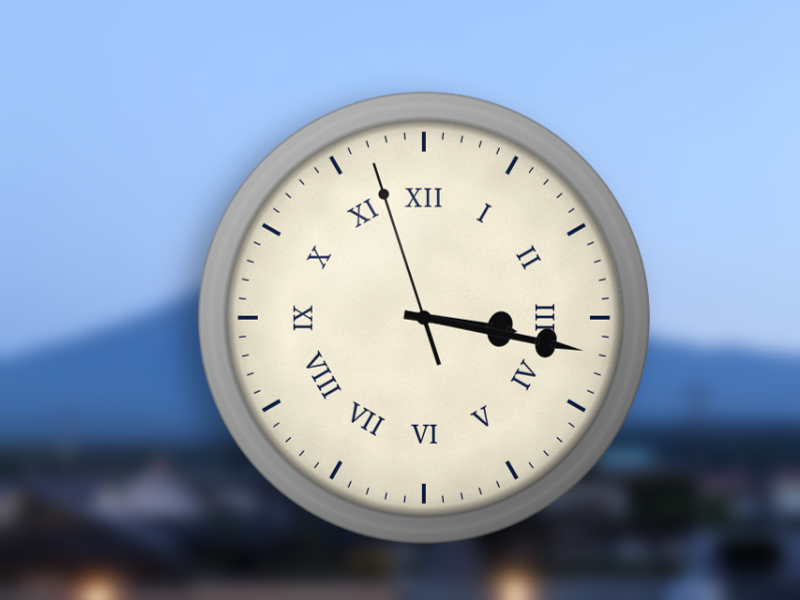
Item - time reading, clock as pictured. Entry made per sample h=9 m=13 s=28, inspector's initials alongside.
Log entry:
h=3 m=16 s=57
